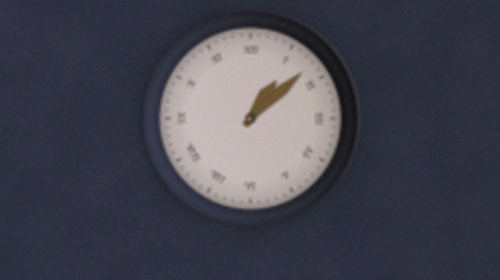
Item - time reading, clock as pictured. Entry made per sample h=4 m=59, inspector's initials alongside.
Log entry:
h=1 m=8
